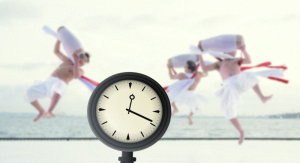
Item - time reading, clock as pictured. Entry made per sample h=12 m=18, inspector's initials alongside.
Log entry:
h=12 m=19
